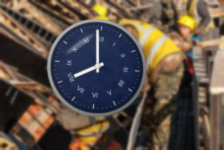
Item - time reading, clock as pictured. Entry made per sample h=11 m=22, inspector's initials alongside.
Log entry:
h=7 m=59
